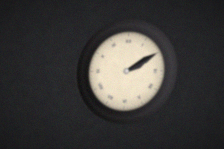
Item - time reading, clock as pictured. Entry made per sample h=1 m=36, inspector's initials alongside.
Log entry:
h=2 m=10
